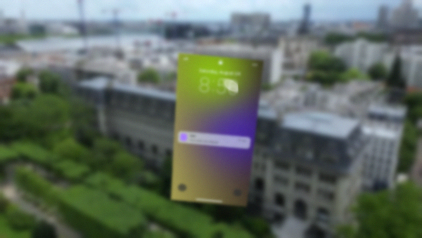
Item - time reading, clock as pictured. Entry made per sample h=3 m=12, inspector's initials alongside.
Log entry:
h=8 m=56
